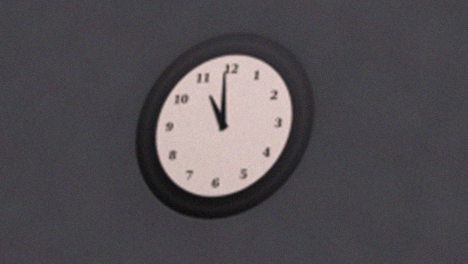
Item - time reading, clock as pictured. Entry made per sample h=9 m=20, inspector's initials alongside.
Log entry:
h=10 m=59
